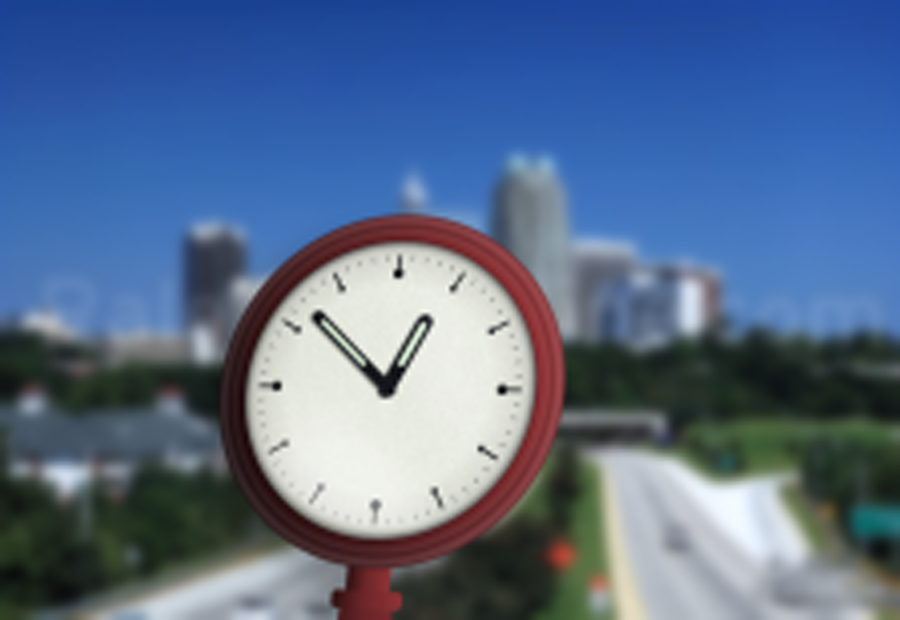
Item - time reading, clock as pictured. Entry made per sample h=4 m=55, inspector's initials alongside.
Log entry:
h=12 m=52
